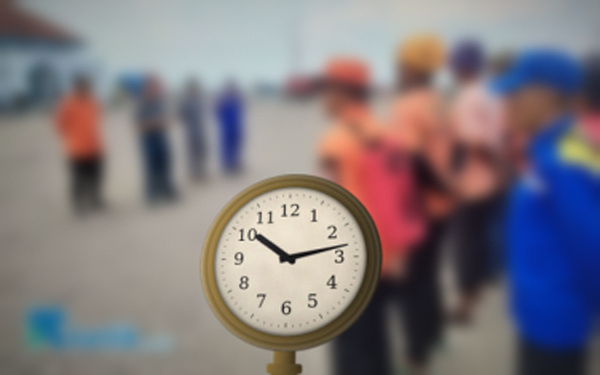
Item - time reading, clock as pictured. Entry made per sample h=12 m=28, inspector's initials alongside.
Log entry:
h=10 m=13
